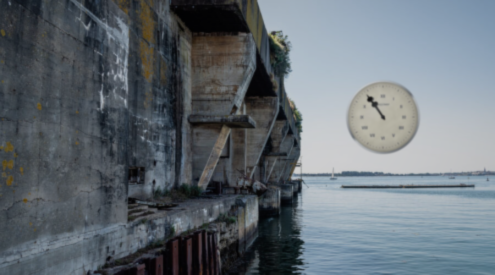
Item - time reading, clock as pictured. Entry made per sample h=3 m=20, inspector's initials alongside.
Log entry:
h=10 m=54
